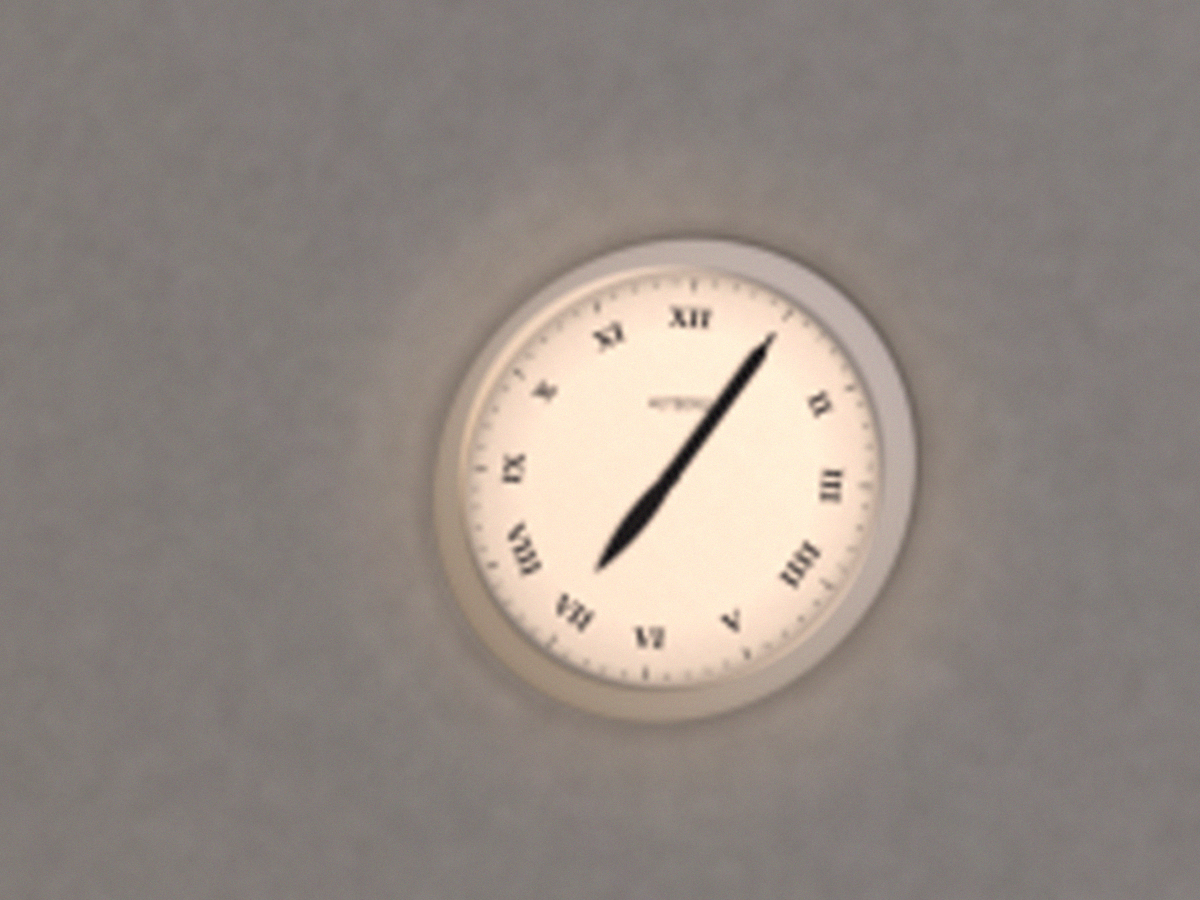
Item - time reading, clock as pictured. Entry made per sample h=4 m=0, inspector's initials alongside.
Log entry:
h=7 m=5
